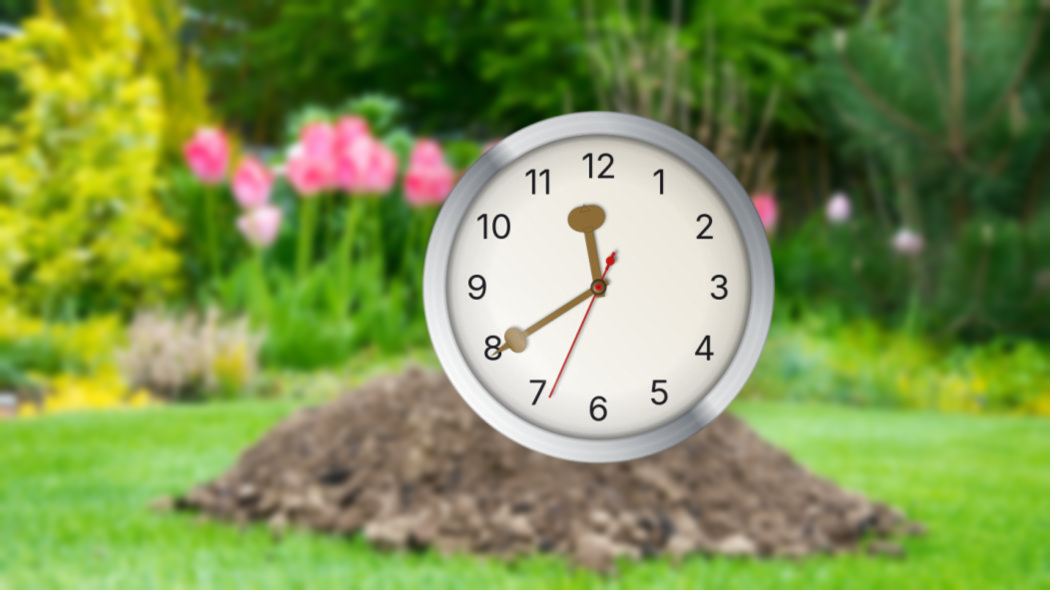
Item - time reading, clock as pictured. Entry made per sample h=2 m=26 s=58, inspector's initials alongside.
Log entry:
h=11 m=39 s=34
